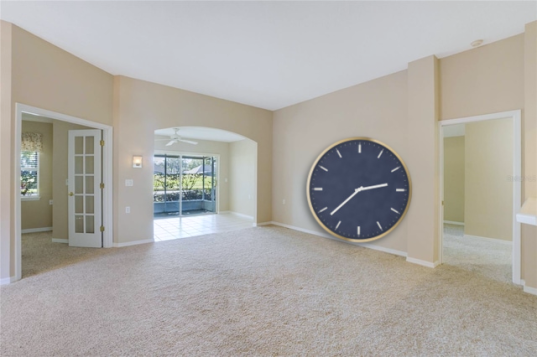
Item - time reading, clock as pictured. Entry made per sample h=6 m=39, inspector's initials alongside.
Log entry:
h=2 m=38
